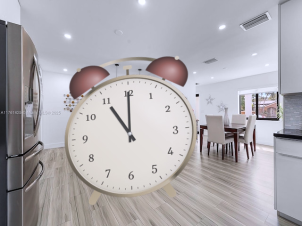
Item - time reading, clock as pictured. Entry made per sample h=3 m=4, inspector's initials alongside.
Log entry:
h=11 m=0
